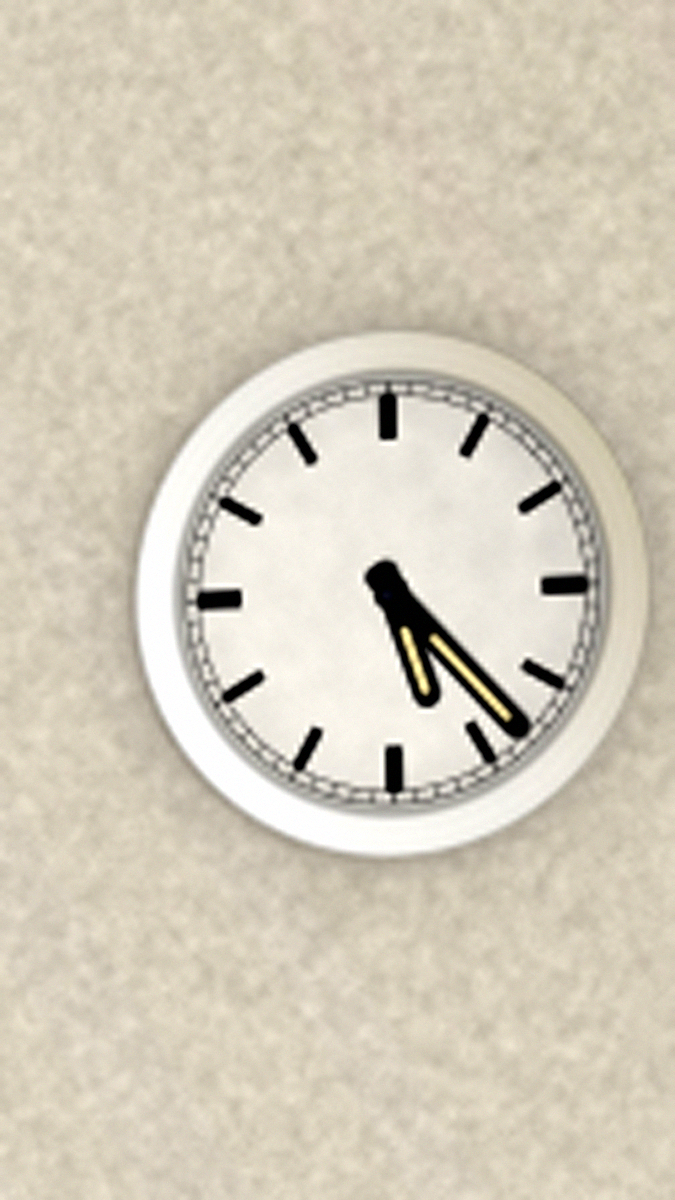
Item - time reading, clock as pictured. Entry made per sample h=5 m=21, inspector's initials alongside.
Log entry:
h=5 m=23
